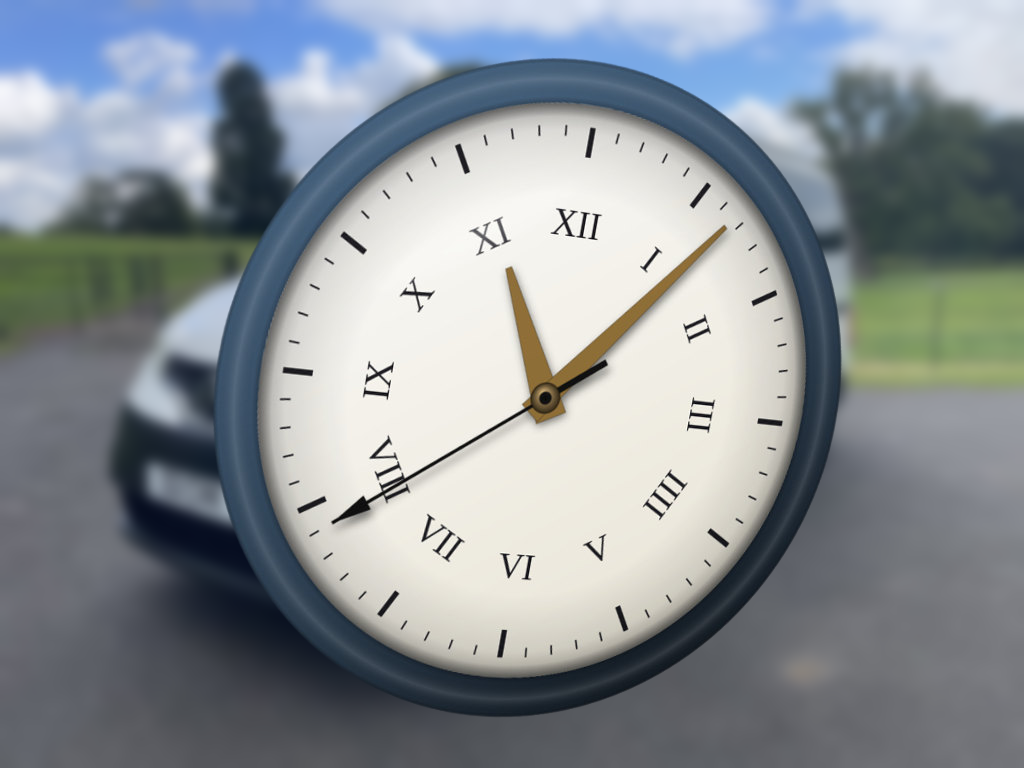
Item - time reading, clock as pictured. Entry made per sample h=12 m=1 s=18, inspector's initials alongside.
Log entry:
h=11 m=6 s=39
